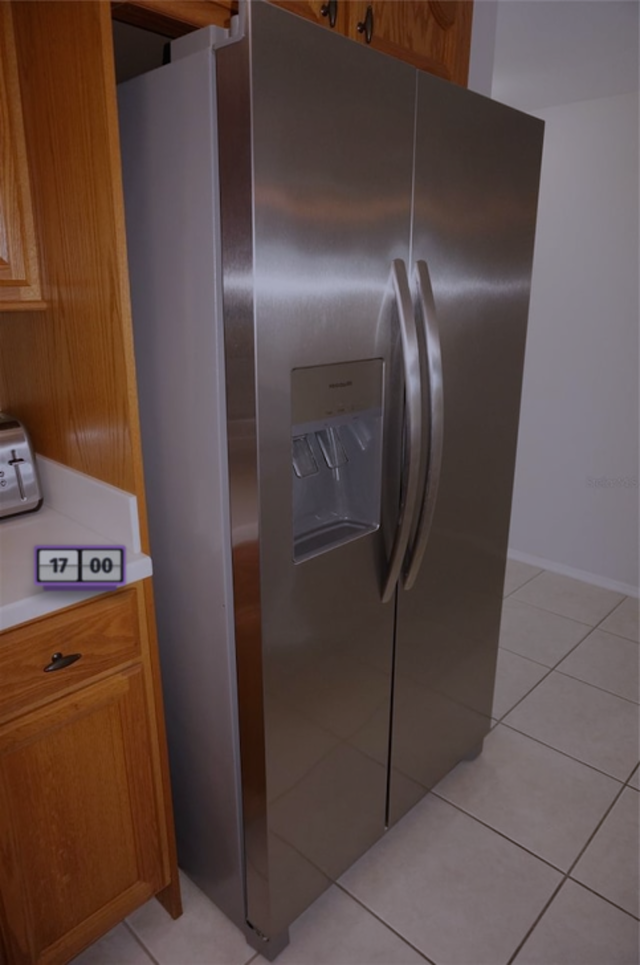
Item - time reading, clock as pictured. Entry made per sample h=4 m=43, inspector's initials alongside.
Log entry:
h=17 m=0
